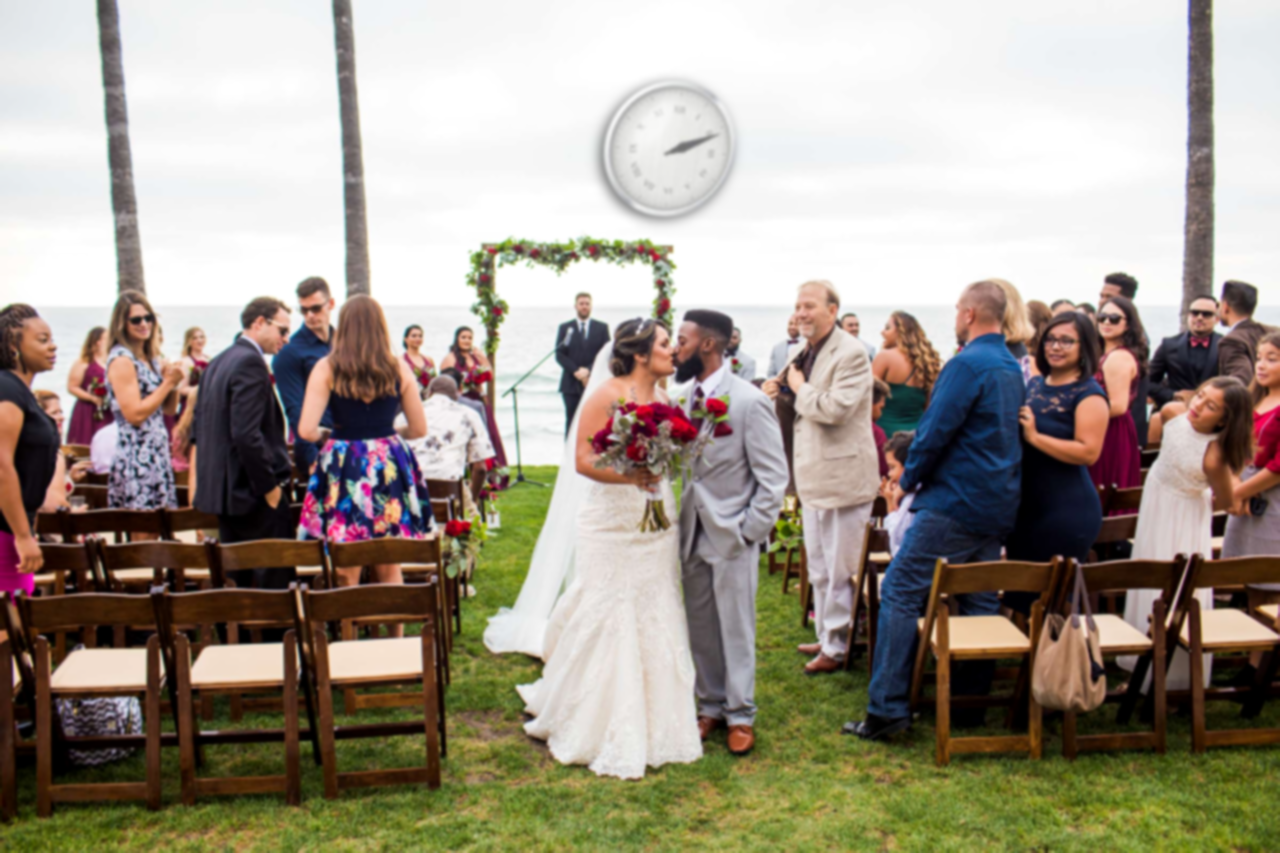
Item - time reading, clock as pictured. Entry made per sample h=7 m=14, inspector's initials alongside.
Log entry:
h=2 m=11
